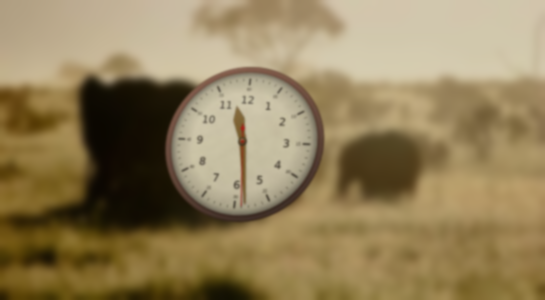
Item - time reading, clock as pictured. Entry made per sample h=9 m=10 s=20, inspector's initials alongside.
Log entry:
h=11 m=28 s=29
